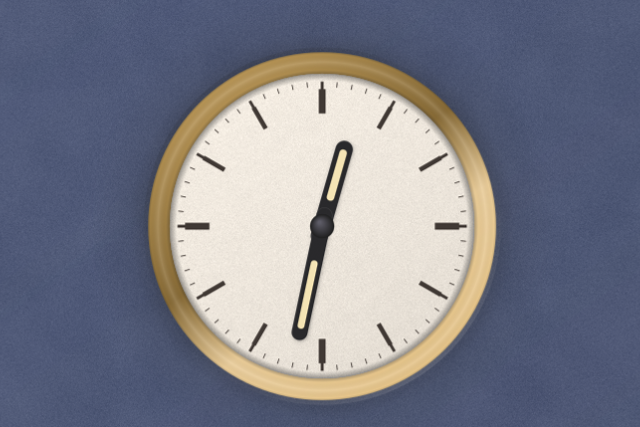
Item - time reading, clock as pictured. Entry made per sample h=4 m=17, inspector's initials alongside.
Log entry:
h=12 m=32
